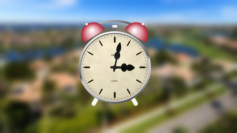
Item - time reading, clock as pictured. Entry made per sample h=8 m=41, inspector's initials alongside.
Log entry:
h=3 m=2
